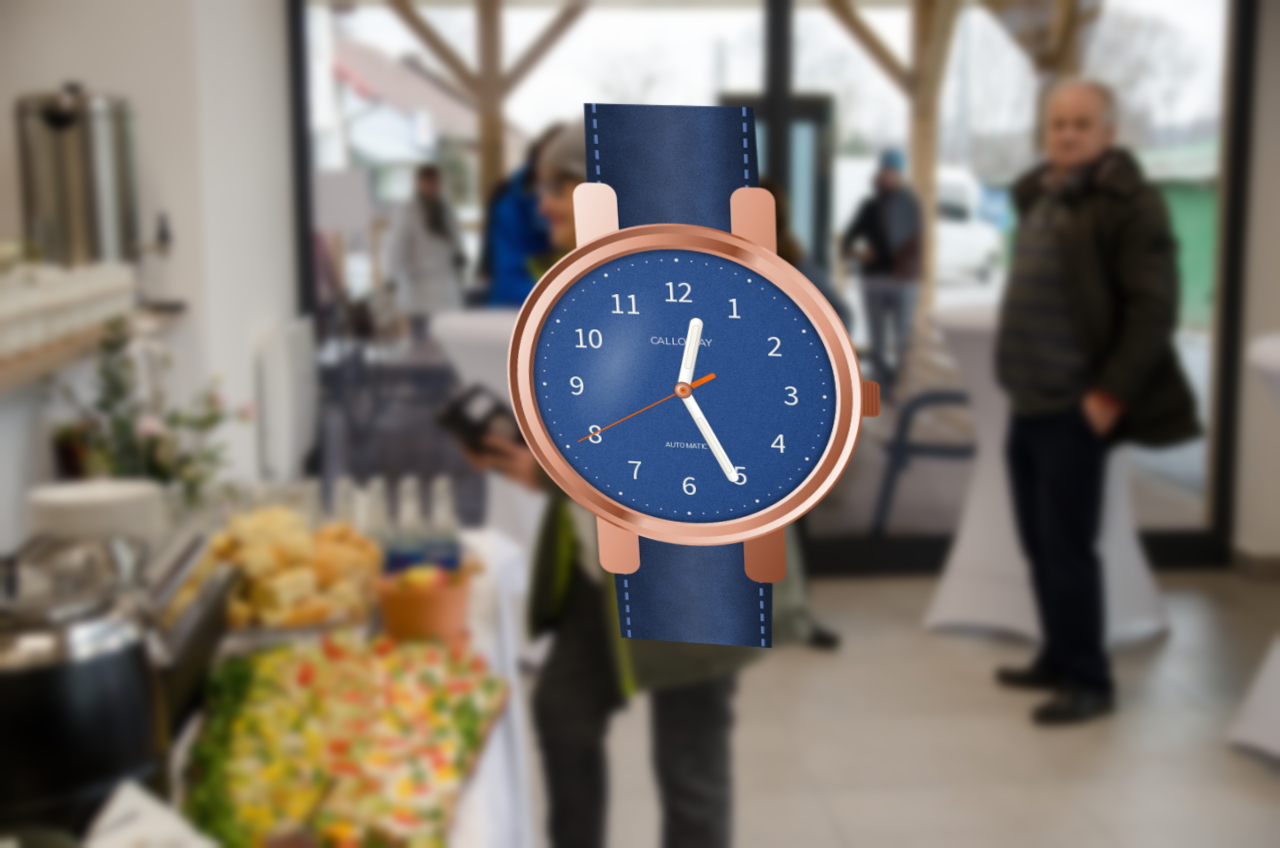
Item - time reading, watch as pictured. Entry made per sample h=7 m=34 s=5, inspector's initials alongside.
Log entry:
h=12 m=25 s=40
